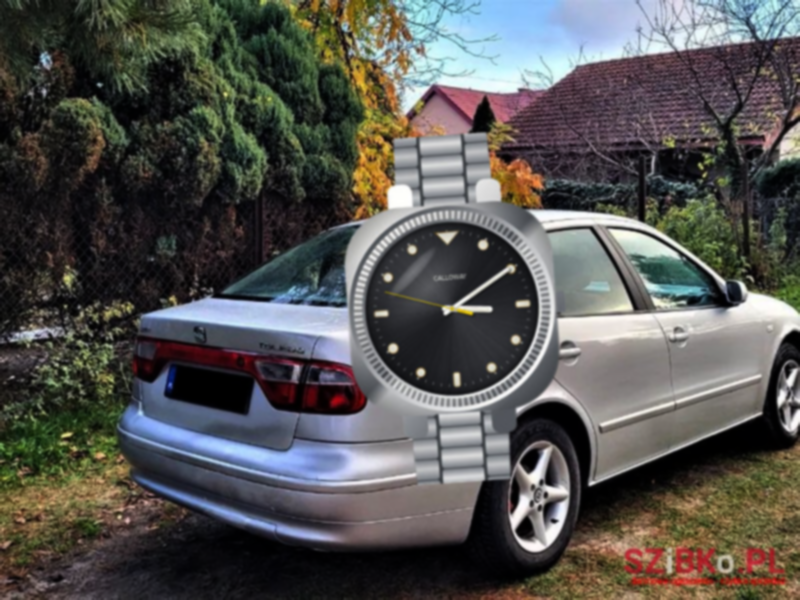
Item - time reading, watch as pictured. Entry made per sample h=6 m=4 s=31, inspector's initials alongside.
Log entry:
h=3 m=9 s=48
